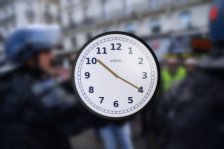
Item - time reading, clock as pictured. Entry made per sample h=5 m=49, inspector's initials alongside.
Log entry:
h=10 m=20
